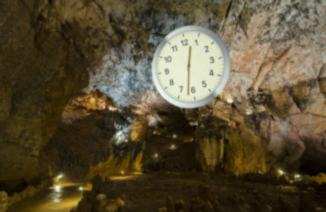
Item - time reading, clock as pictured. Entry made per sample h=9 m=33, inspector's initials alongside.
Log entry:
h=12 m=32
